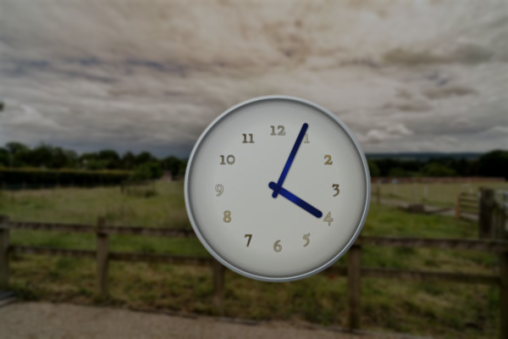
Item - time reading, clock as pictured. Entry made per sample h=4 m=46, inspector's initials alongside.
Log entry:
h=4 m=4
